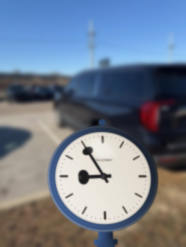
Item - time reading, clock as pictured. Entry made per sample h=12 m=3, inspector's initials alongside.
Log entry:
h=8 m=55
